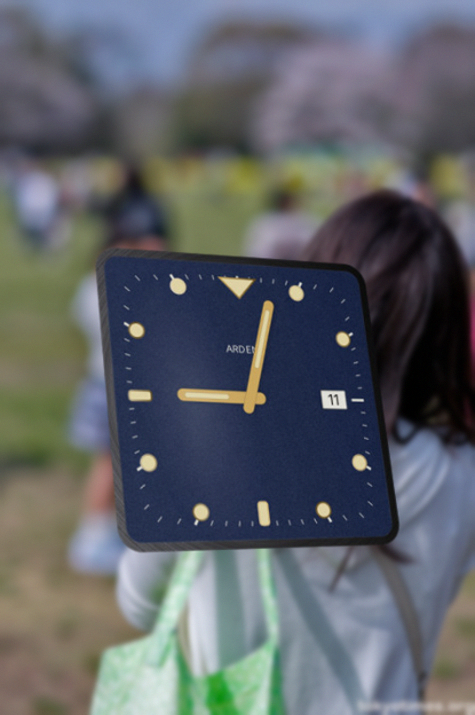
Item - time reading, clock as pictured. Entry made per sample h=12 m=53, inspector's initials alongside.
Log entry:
h=9 m=3
